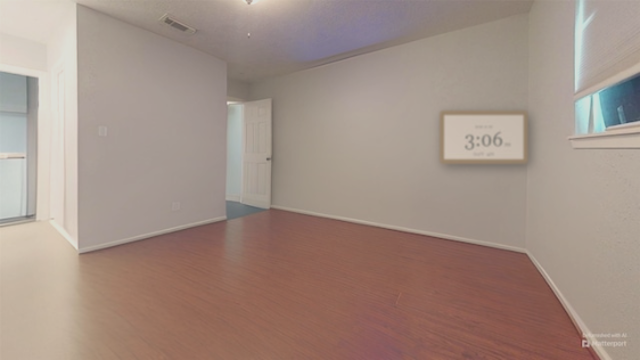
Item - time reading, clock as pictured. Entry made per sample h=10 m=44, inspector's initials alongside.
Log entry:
h=3 m=6
